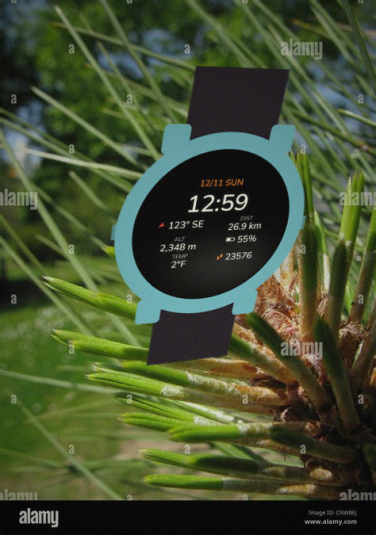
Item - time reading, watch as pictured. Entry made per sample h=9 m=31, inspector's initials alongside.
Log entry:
h=12 m=59
